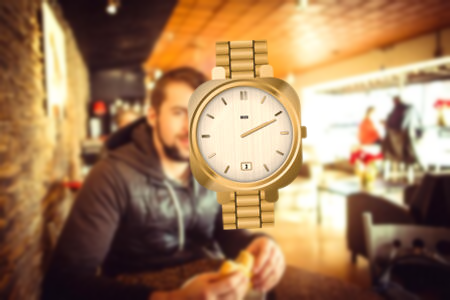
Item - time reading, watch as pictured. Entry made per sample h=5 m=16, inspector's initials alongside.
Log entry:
h=2 m=11
